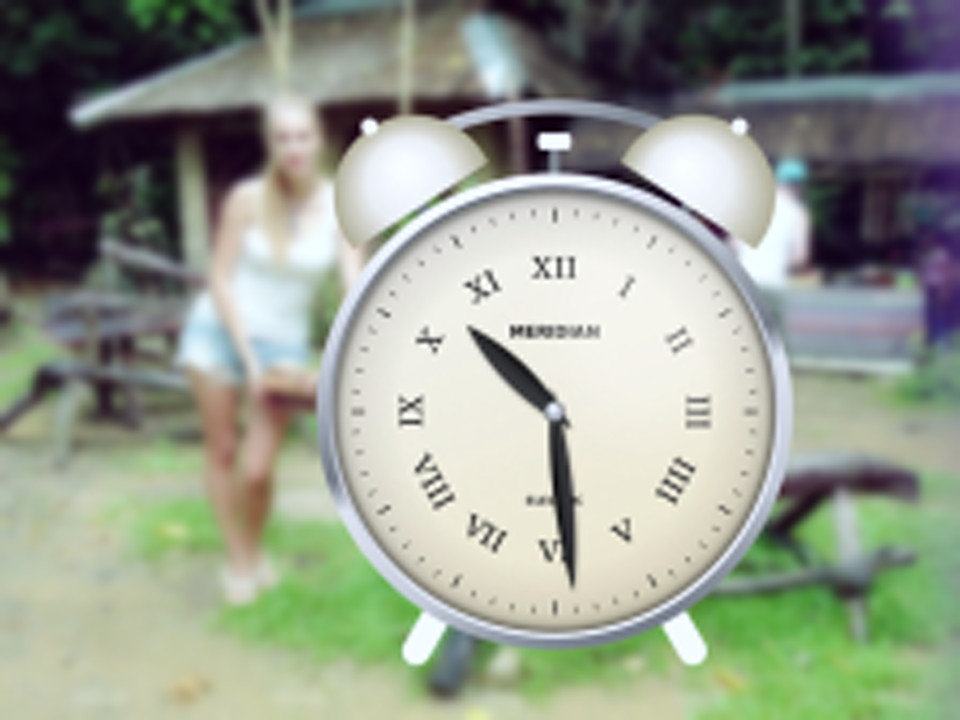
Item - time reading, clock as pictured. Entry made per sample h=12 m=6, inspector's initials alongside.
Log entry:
h=10 m=29
